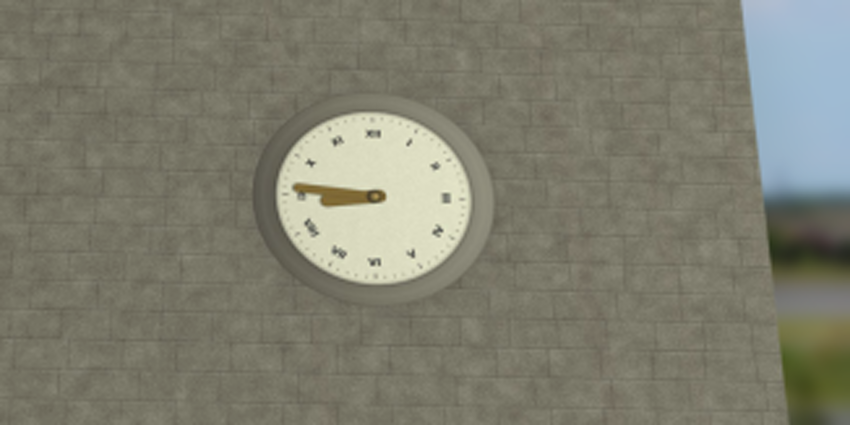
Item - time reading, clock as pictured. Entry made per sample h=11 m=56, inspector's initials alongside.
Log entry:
h=8 m=46
